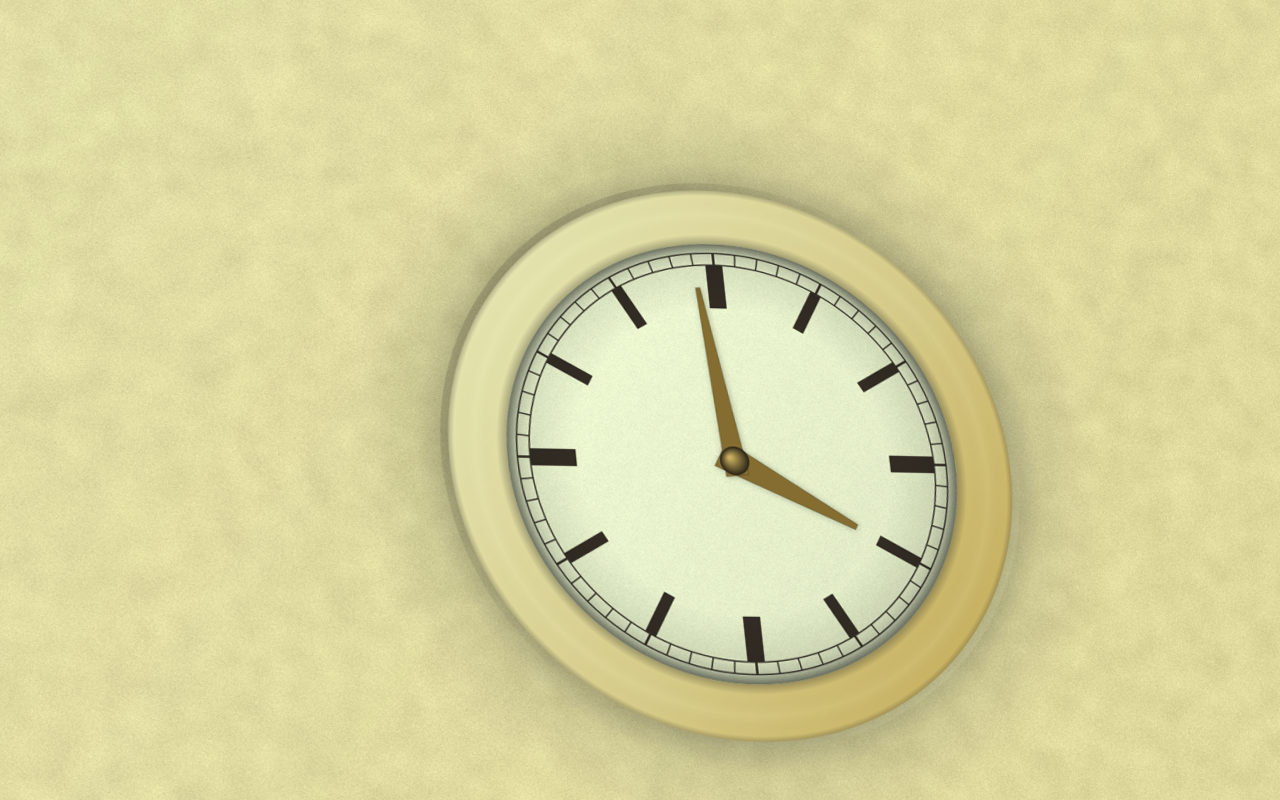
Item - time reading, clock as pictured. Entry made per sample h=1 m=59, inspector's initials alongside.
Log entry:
h=3 m=59
